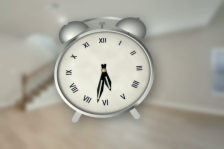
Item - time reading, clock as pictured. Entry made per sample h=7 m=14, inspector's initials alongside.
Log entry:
h=5 m=32
